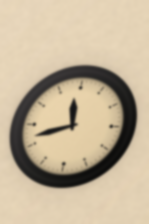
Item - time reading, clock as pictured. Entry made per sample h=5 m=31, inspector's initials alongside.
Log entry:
h=11 m=42
